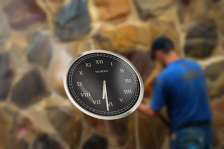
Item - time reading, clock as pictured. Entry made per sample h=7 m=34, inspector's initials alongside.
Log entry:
h=6 m=31
